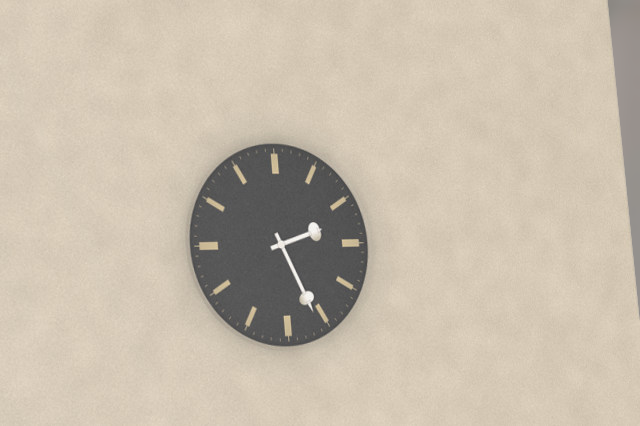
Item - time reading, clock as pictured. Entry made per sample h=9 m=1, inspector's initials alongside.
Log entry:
h=2 m=26
